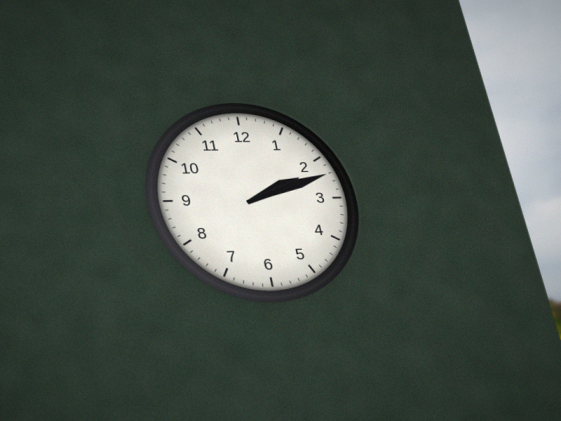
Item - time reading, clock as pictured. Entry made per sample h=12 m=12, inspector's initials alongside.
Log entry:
h=2 m=12
